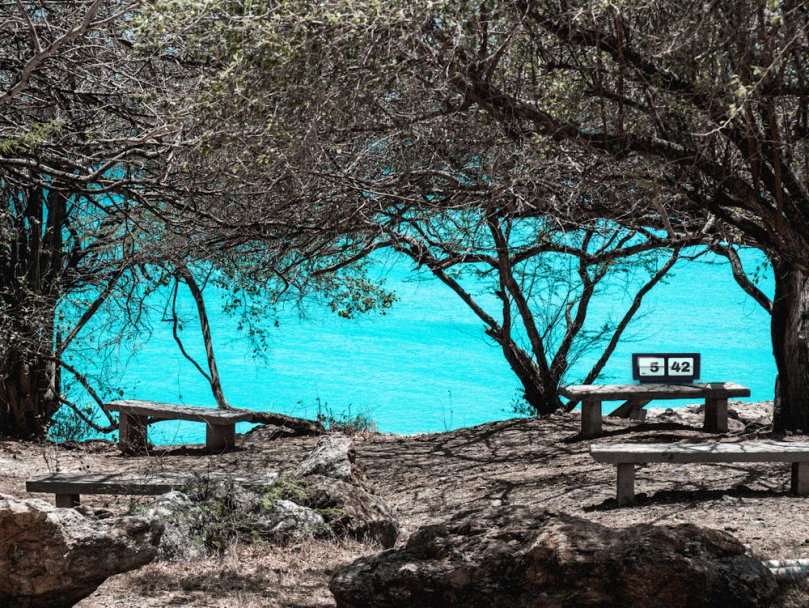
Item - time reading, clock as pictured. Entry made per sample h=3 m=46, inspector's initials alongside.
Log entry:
h=5 m=42
